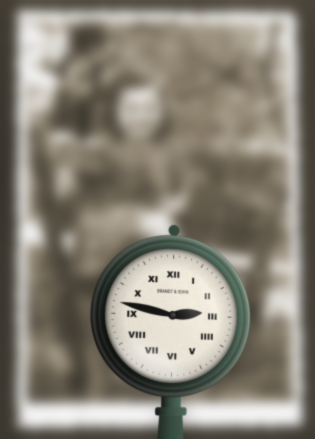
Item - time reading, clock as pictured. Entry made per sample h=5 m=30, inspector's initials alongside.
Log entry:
h=2 m=47
